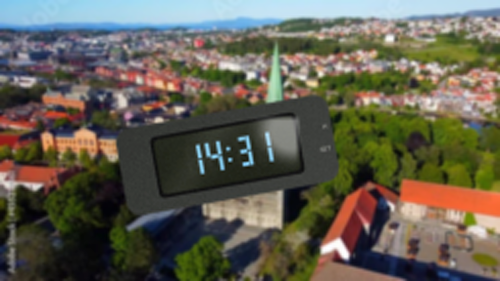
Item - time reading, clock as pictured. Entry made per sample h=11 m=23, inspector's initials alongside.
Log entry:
h=14 m=31
